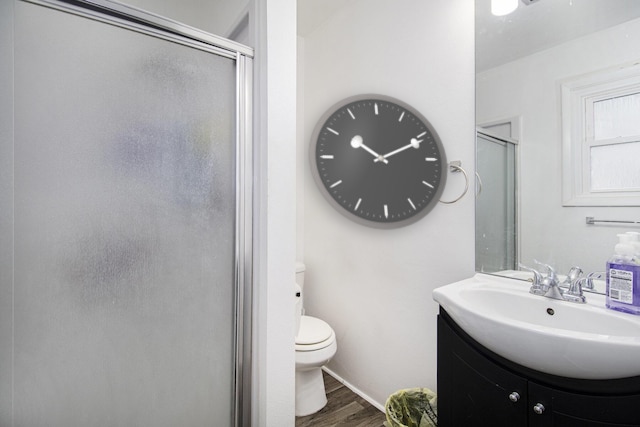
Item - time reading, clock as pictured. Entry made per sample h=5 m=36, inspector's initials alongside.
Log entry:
h=10 m=11
